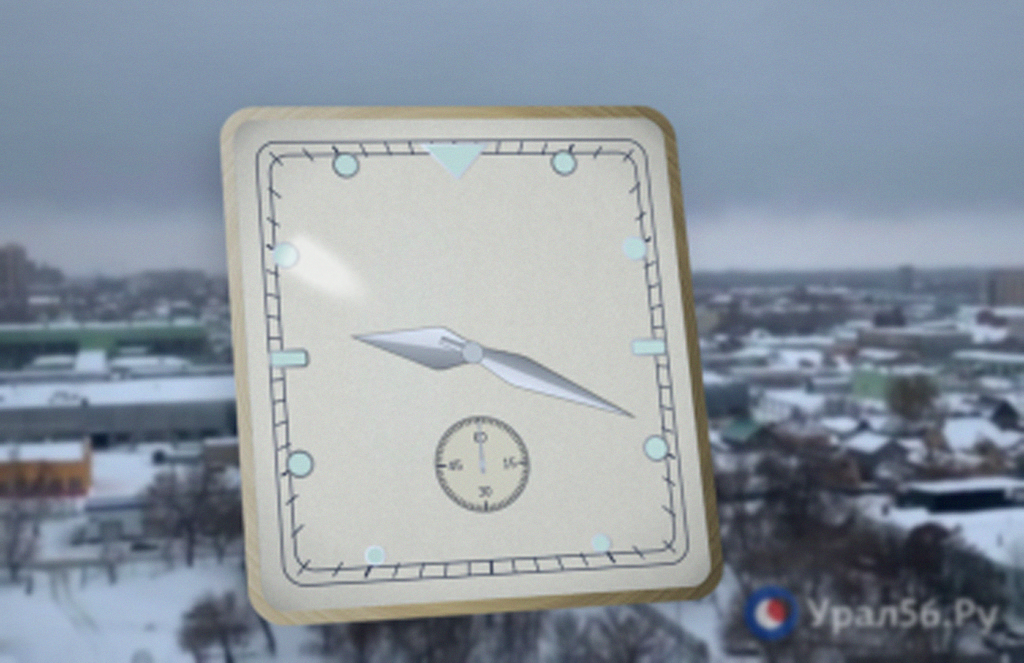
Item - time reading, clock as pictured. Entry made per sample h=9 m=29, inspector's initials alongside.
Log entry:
h=9 m=19
